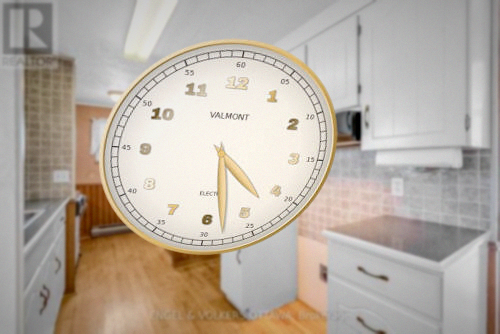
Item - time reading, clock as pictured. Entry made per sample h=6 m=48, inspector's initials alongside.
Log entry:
h=4 m=28
